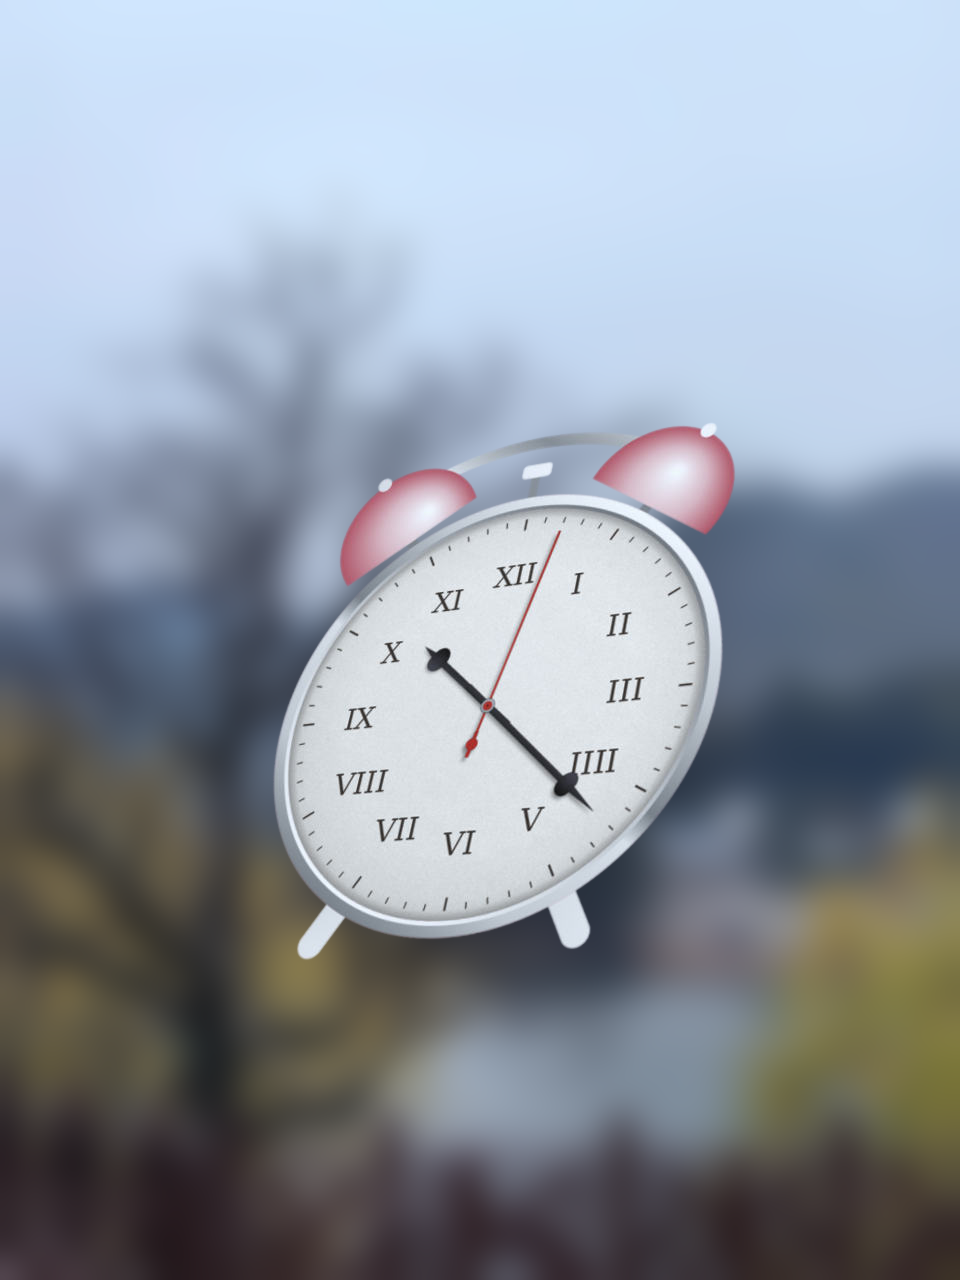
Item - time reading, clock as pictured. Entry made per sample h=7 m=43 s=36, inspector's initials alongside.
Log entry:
h=10 m=22 s=2
